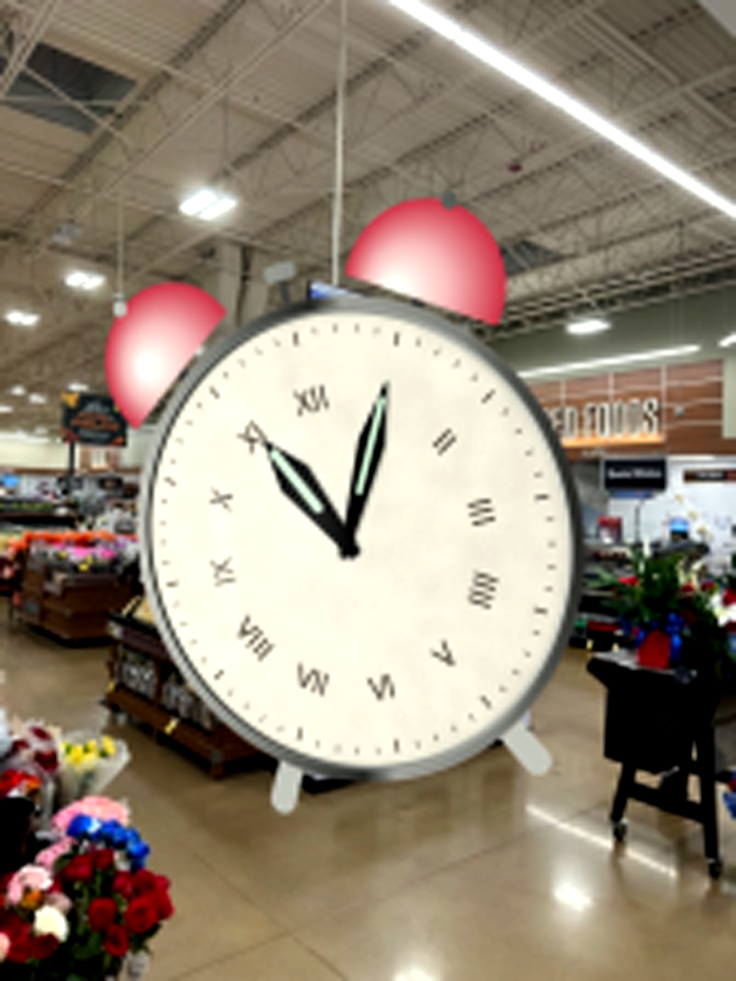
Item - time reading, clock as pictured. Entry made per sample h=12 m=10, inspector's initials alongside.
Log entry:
h=11 m=5
